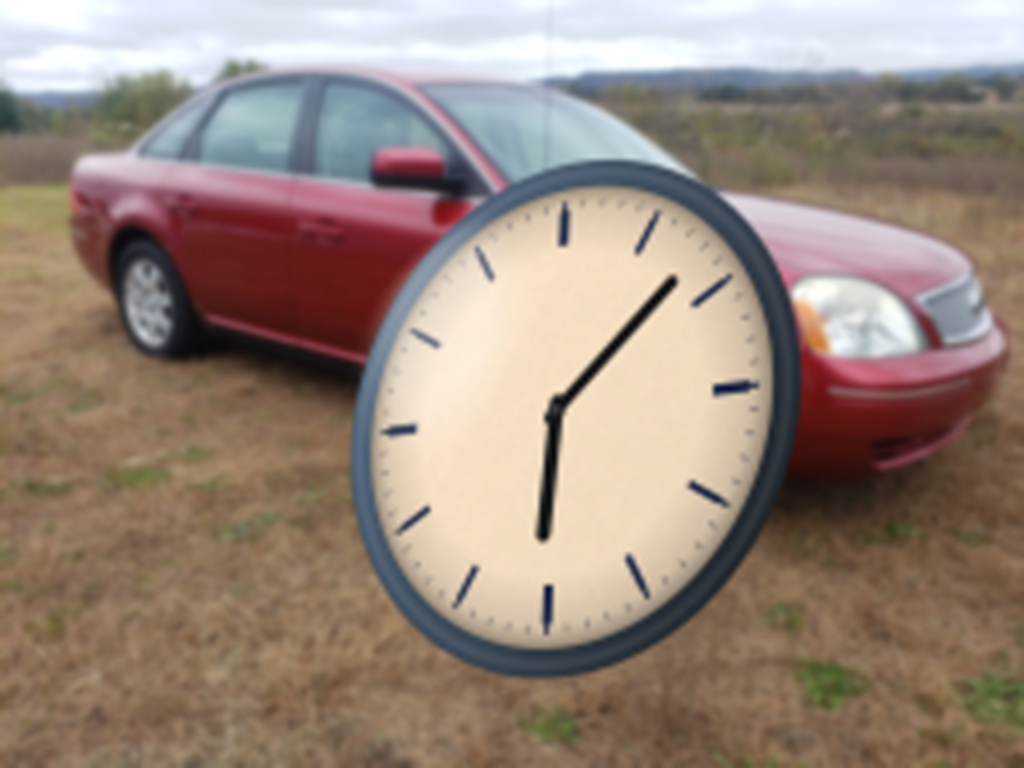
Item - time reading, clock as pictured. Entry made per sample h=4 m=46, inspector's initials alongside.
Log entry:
h=6 m=8
